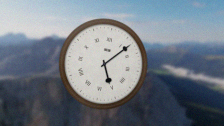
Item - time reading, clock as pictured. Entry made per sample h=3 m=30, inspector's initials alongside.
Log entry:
h=5 m=7
